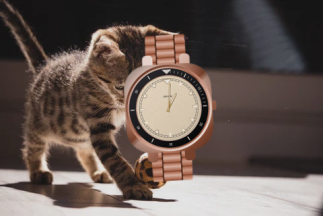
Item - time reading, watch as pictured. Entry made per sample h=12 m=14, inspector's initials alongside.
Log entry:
h=1 m=1
